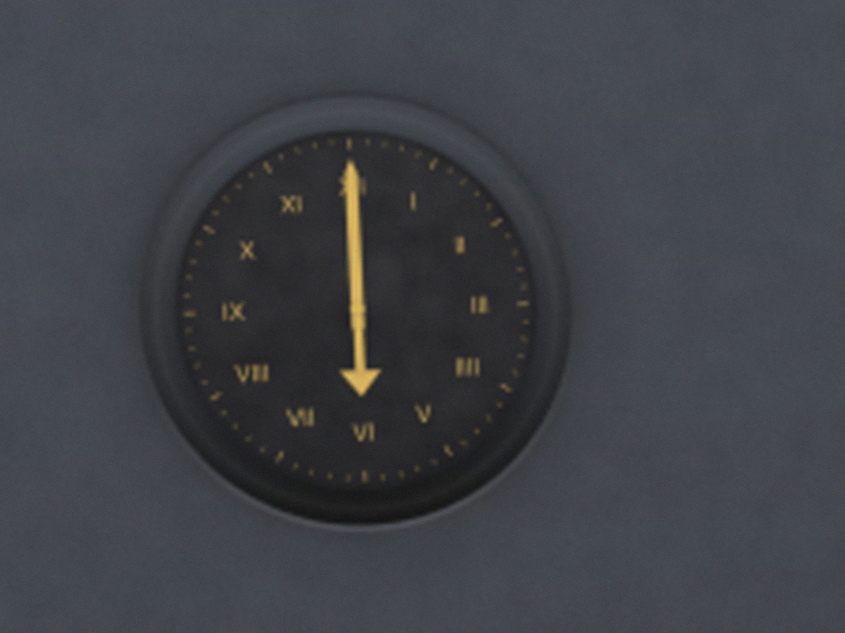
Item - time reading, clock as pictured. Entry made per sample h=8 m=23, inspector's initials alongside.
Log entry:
h=6 m=0
